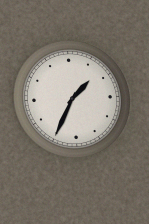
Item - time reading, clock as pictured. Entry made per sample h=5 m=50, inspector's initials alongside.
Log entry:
h=1 m=35
